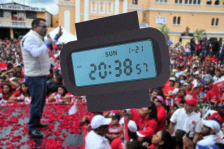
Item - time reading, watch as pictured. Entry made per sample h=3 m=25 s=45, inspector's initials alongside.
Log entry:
h=20 m=38 s=57
